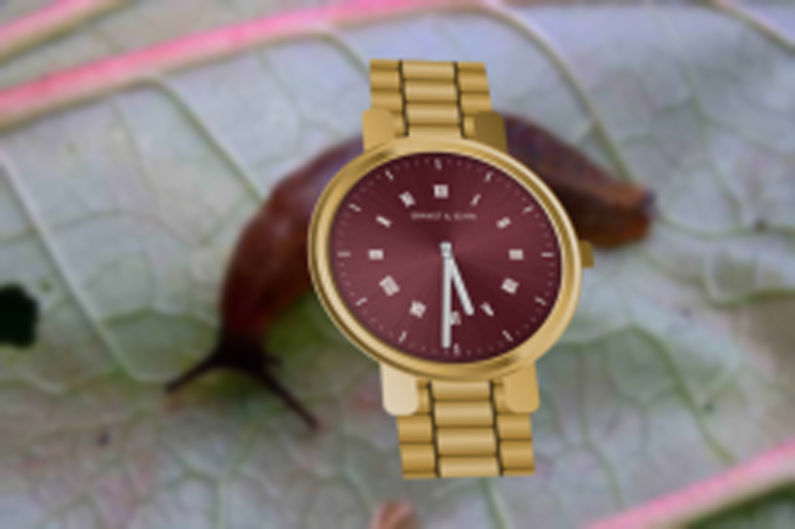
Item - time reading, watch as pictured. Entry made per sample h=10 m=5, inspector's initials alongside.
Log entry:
h=5 m=31
